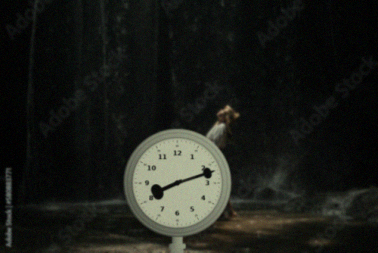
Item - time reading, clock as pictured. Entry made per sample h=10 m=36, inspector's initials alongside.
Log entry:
h=8 m=12
